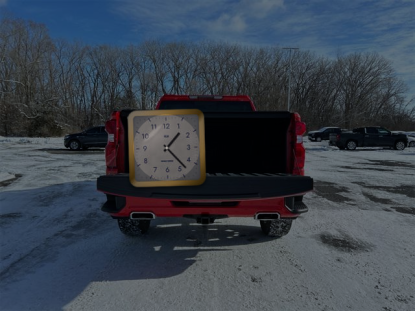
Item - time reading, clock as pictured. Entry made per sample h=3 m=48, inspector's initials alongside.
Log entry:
h=1 m=23
